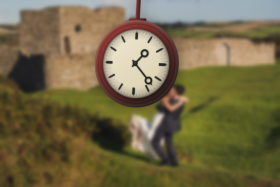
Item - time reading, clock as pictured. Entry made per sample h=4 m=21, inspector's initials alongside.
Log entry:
h=1 m=23
